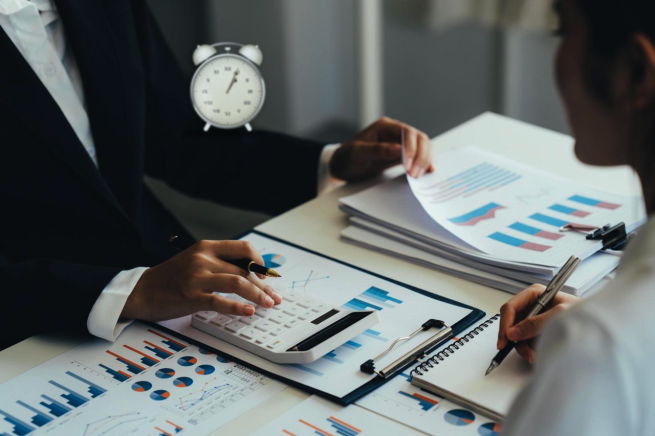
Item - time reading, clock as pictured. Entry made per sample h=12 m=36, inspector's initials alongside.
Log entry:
h=1 m=4
